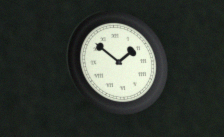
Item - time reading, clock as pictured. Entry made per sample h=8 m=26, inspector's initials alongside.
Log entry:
h=1 m=52
